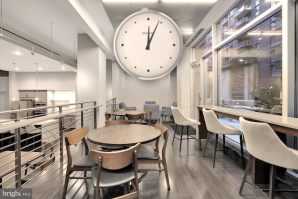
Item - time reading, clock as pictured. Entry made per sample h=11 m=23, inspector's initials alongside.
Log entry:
h=12 m=4
